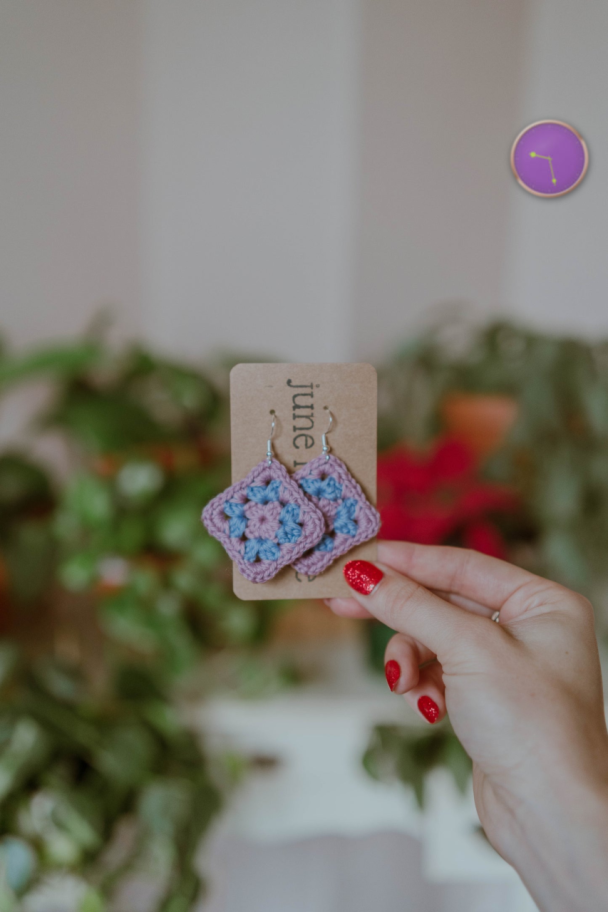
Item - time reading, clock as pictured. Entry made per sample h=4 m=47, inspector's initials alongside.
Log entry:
h=9 m=28
